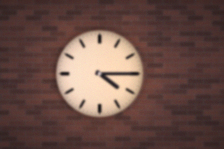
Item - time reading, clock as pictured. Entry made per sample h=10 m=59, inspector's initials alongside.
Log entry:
h=4 m=15
